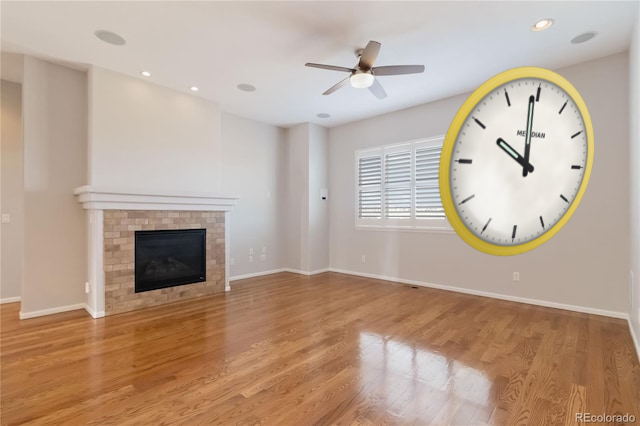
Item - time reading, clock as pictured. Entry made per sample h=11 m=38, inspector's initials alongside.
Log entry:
h=9 m=59
